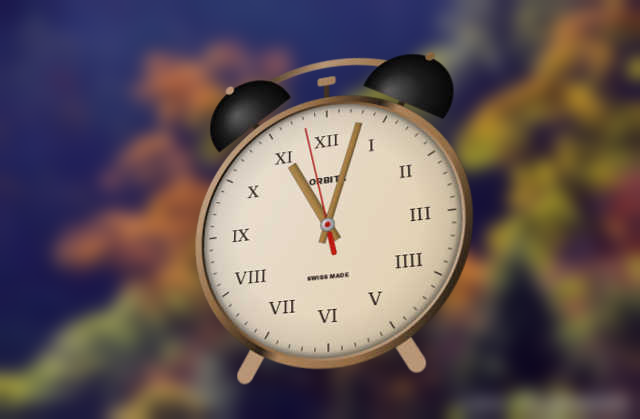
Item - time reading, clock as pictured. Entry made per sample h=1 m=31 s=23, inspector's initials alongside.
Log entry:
h=11 m=2 s=58
